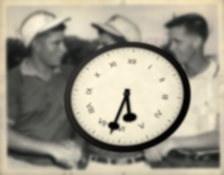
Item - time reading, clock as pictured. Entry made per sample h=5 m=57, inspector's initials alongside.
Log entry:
h=5 m=32
